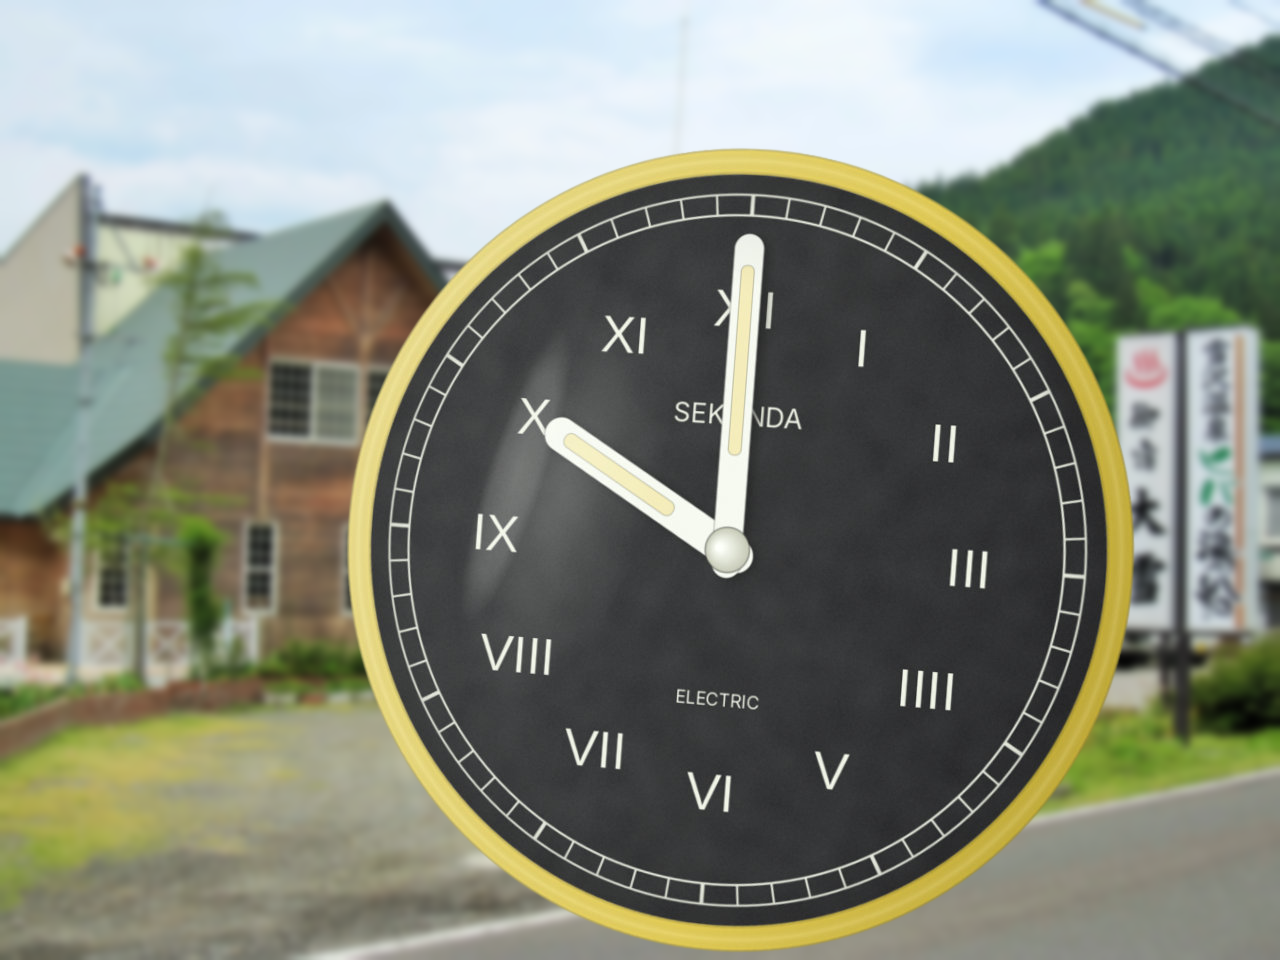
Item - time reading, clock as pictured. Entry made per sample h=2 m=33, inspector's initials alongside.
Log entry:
h=10 m=0
